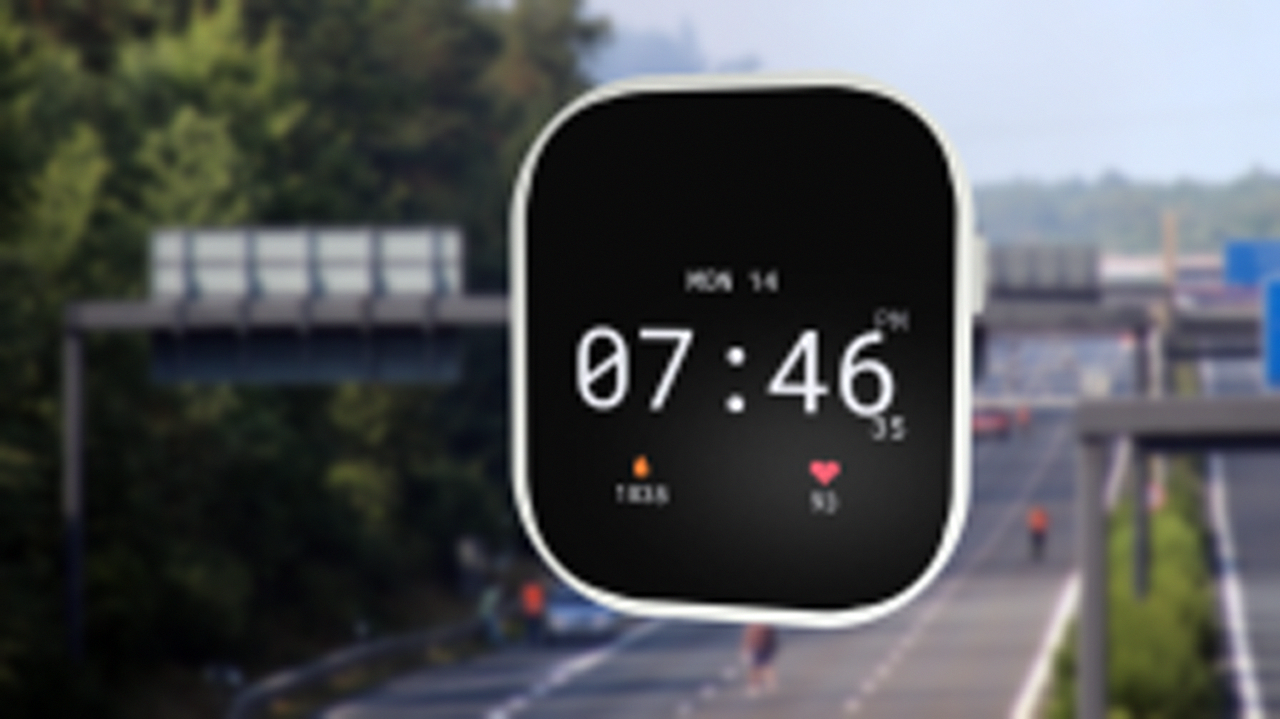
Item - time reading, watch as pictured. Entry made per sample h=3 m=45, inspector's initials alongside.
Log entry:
h=7 m=46
